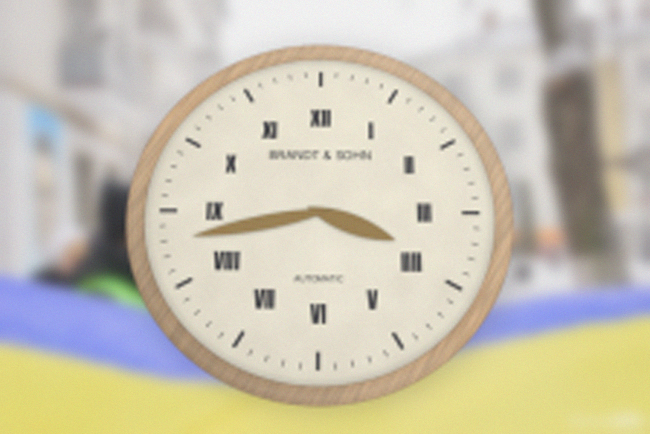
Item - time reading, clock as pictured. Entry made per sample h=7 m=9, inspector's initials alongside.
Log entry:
h=3 m=43
